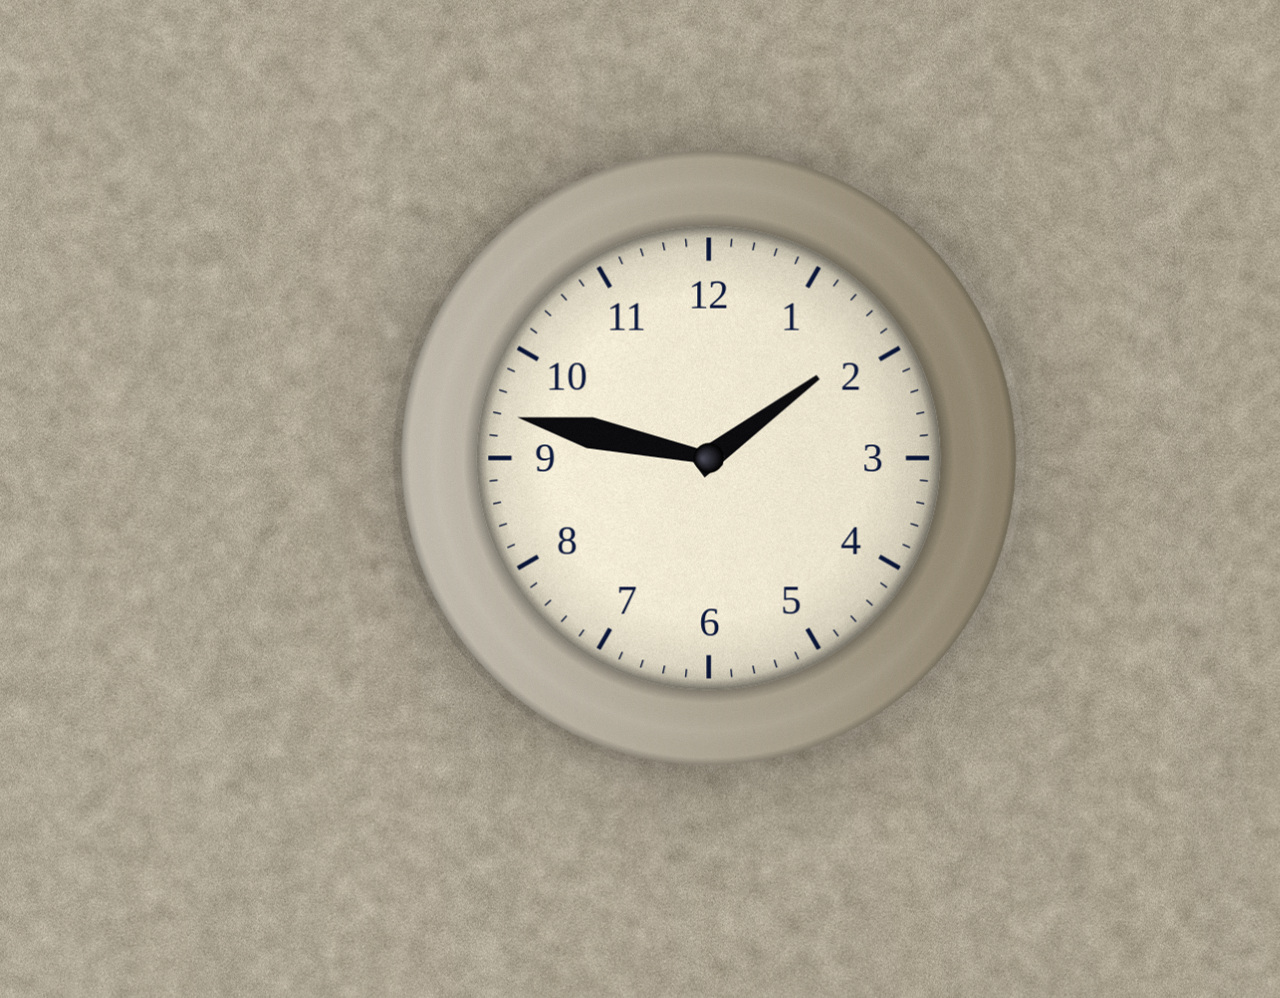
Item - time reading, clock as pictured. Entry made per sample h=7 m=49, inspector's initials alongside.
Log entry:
h=1 m=47
